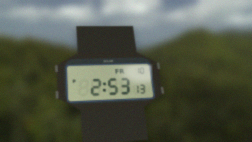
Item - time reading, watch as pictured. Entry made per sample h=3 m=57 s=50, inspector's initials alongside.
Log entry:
h=2 m=53 s=13
